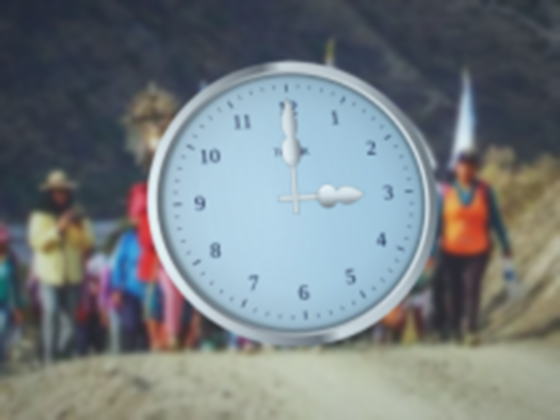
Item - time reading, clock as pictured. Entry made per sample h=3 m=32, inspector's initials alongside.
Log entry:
h=3 m=0
